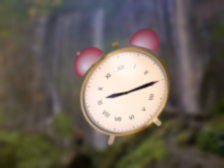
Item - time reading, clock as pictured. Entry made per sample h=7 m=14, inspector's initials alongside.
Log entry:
h=9 m=15
